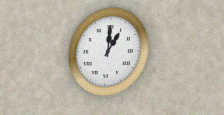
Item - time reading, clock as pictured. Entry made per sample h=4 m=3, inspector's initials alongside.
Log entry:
h=1 m=0
